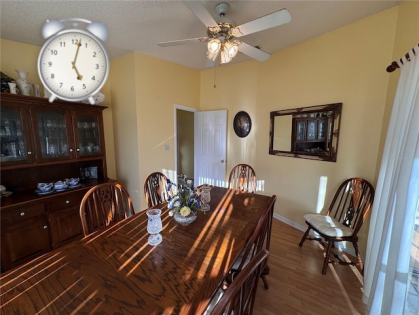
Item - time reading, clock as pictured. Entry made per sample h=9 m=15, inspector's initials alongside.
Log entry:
h=5 m=2
